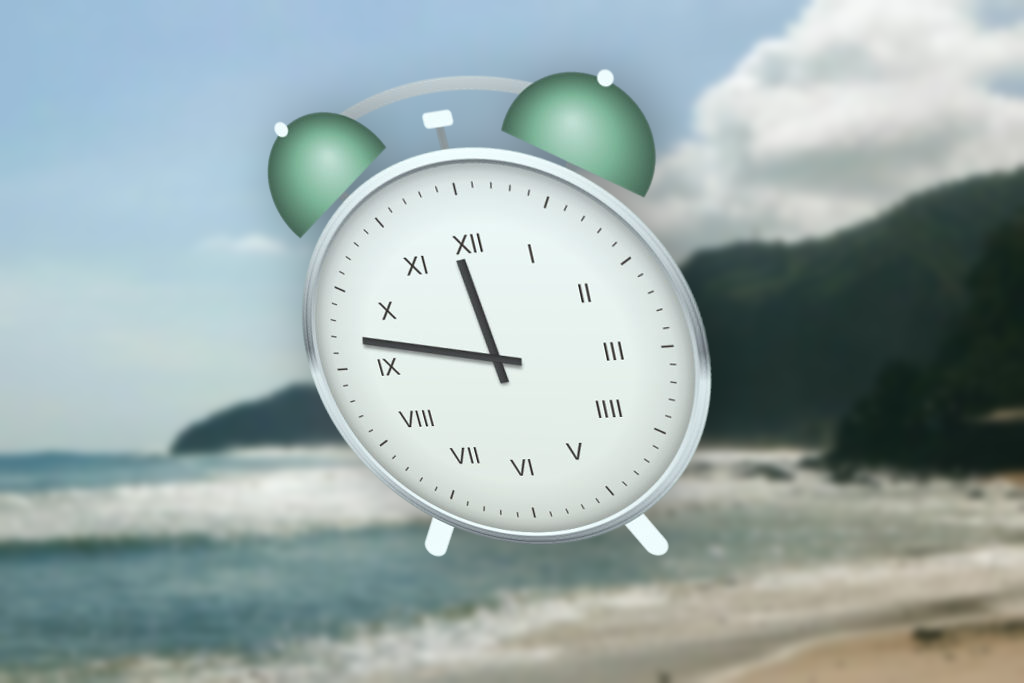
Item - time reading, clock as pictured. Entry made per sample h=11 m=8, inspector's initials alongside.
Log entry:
h=11 m=47
